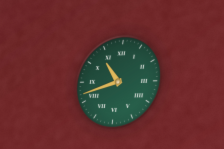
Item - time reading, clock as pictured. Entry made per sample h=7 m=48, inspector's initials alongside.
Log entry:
h=10 m=42
